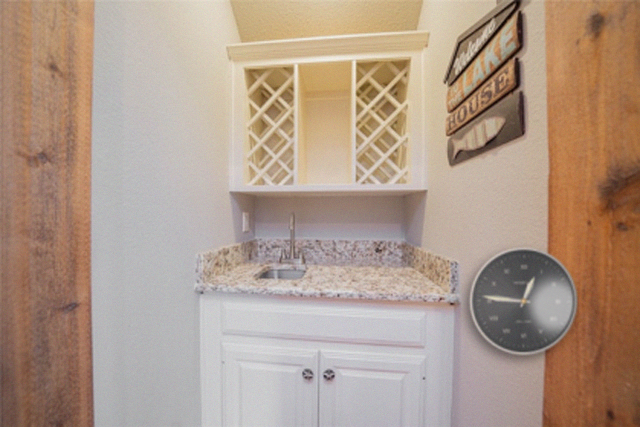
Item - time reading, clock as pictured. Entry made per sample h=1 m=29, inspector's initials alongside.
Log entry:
h=12 m=46
